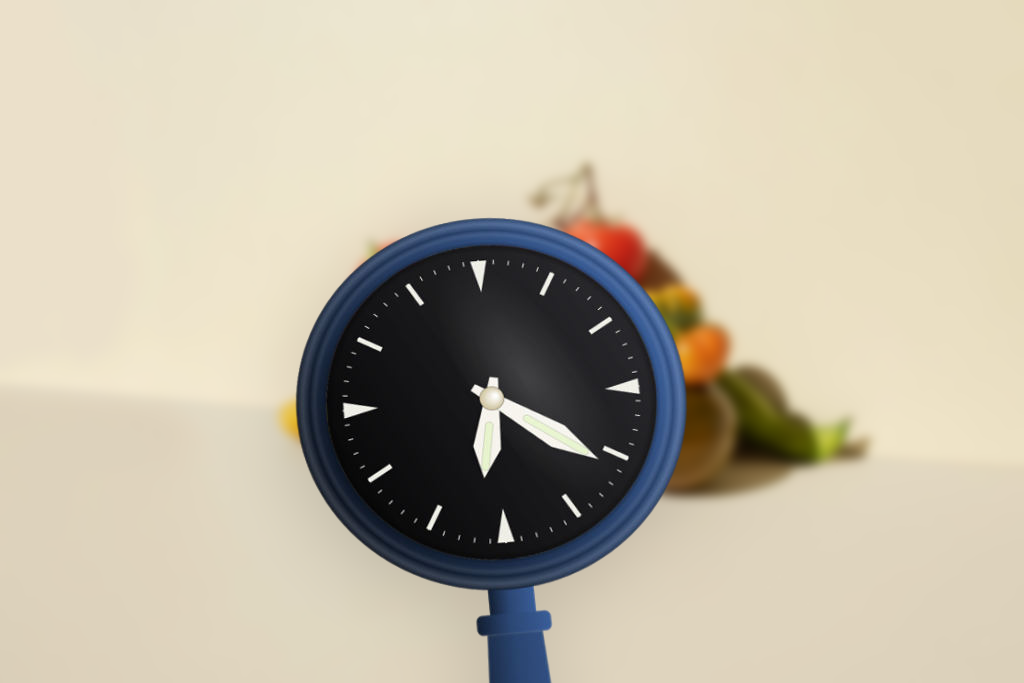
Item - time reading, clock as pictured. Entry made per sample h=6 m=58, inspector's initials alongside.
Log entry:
h=6 m=21
